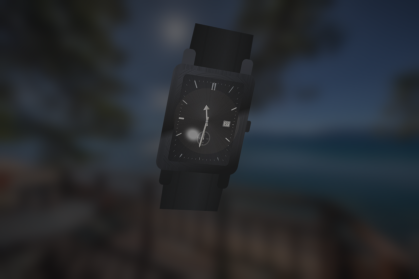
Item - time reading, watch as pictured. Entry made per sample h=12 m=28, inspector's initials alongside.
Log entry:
h=11 m=31
